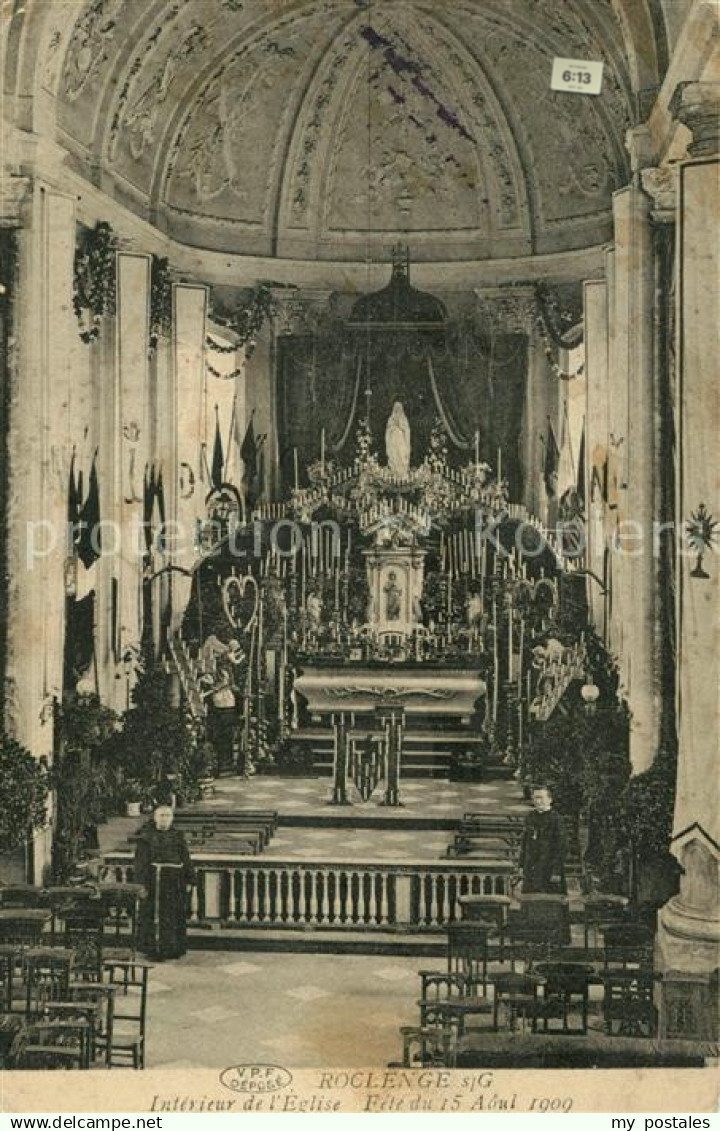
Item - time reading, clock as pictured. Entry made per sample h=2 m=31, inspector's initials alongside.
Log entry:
h=6 m=13
